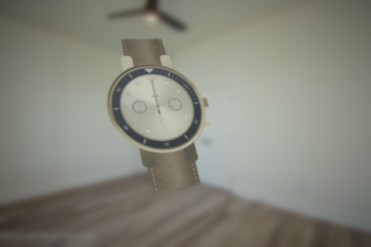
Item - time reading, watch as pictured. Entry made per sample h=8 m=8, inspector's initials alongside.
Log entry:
h=6 m=0
